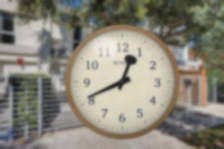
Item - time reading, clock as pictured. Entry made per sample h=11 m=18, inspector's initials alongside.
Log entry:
h=12 m=41
